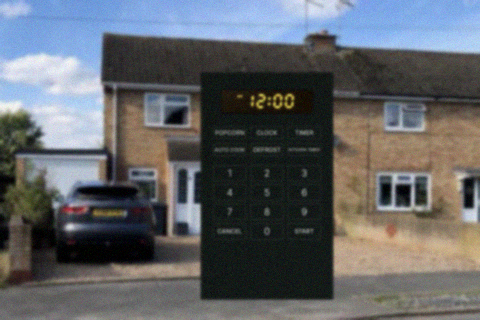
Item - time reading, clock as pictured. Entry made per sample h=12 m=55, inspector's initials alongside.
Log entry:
h=12 m=0
